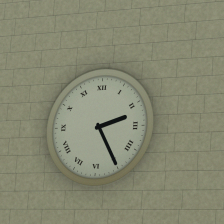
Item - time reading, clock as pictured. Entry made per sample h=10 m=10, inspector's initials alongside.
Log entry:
h=2 m=25
